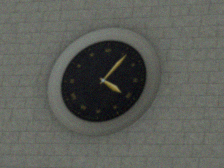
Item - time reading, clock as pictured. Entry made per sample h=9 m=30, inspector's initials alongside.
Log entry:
h=4 m=6
